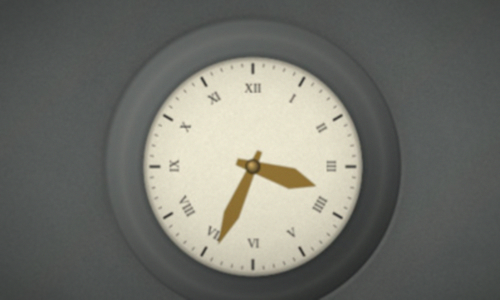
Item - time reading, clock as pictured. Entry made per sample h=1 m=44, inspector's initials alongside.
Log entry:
h=3 m=34
